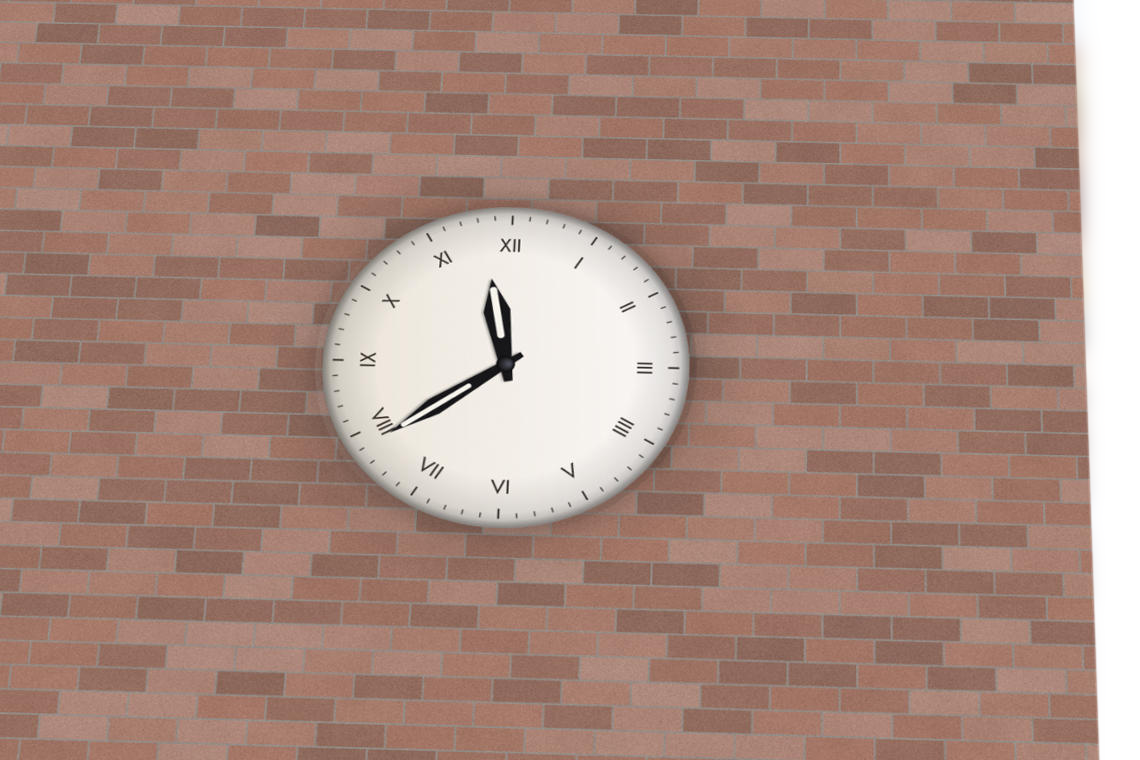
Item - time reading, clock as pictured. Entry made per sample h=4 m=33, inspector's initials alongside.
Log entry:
h=11 m=39
